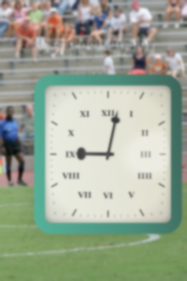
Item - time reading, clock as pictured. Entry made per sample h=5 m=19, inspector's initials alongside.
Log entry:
h=9 m=2
